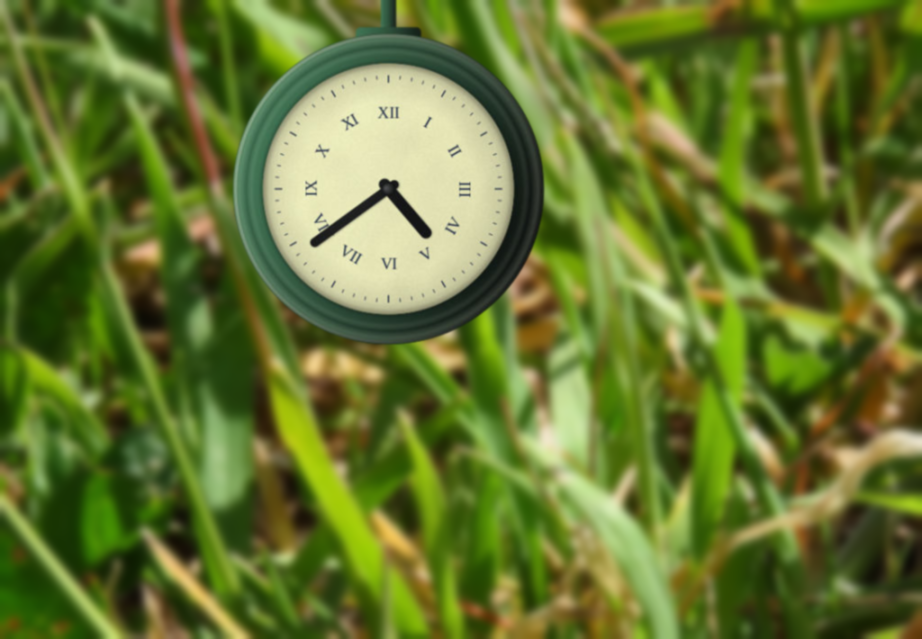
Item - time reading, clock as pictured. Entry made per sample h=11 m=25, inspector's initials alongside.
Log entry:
h=4 m=39
